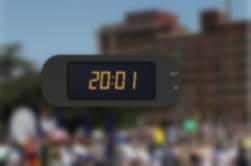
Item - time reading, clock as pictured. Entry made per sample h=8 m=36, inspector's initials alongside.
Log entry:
h=20 m=1
